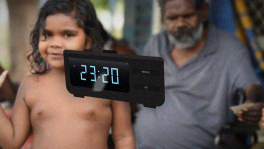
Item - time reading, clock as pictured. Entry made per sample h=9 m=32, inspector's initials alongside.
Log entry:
h=23 m=20
